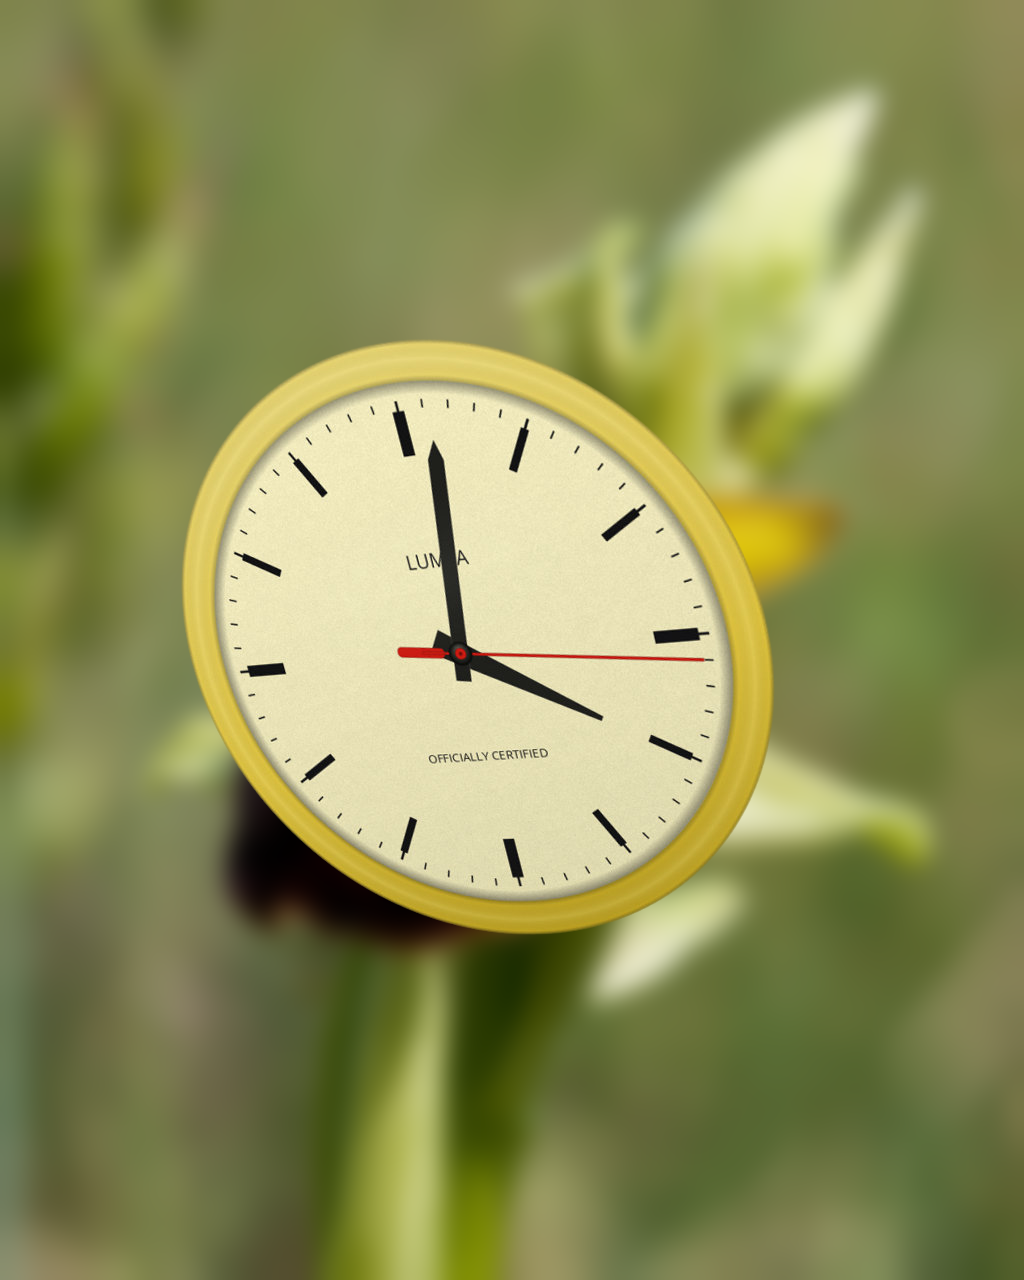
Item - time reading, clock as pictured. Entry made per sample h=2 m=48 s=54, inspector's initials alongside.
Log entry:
h=4 m=1 s=16
